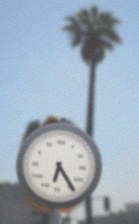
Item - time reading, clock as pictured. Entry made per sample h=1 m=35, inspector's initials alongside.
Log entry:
h=6 m=24
